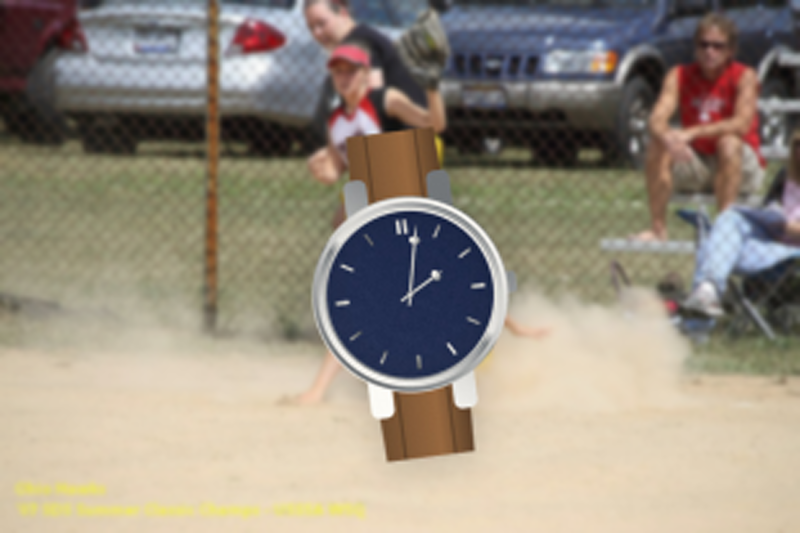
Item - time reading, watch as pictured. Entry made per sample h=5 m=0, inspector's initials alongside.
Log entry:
h=2 m=2
